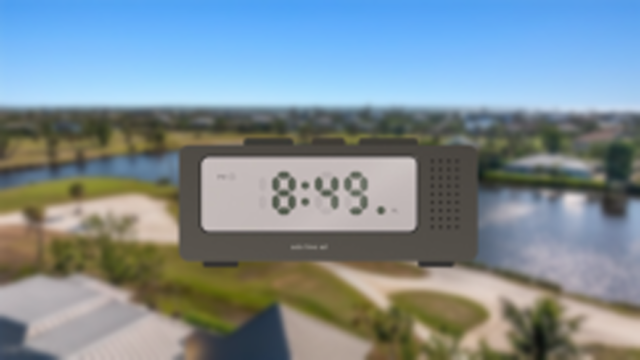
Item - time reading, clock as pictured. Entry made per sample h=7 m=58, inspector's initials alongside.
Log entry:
h=8 m=49
